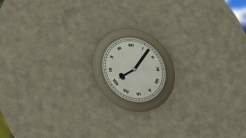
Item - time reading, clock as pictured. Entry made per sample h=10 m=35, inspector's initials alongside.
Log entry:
h=8 m=7
